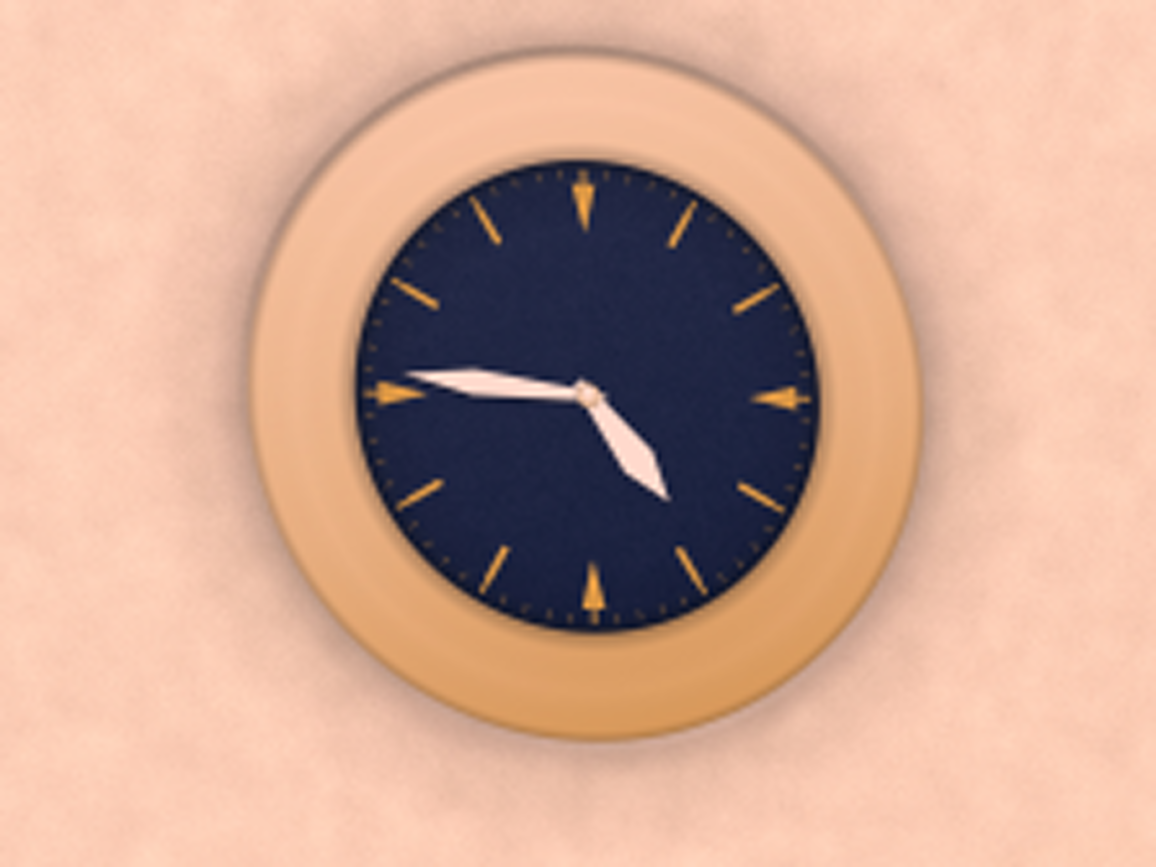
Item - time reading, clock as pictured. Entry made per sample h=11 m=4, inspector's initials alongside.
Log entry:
h=4 m=46
